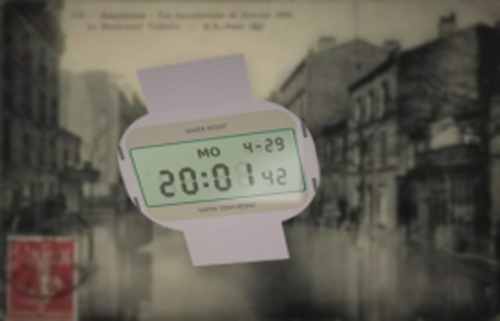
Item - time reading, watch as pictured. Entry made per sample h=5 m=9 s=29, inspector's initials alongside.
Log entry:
h=20 m=1 s=42
